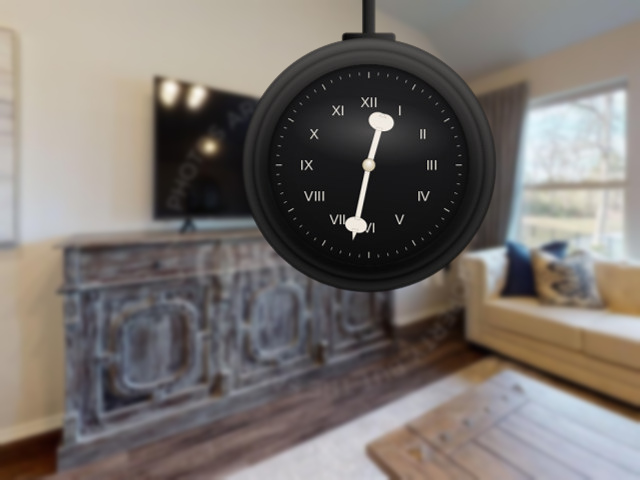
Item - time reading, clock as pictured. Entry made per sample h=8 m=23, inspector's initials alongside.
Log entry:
h=12 m=32
